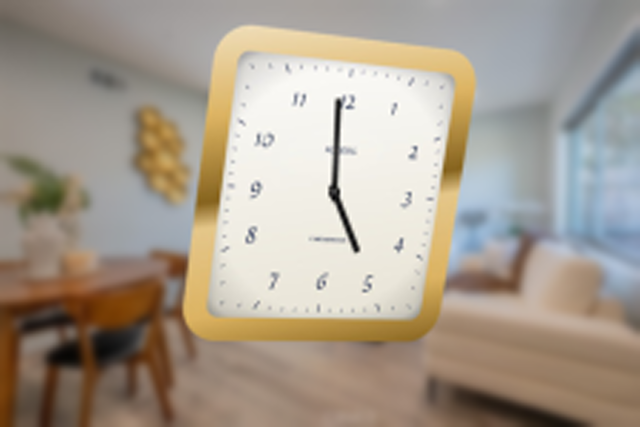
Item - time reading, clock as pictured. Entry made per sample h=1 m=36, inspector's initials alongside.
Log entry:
h=4 m=59
